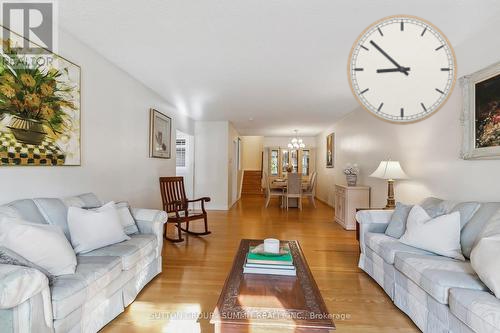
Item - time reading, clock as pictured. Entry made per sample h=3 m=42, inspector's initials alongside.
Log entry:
h=8 m=52
